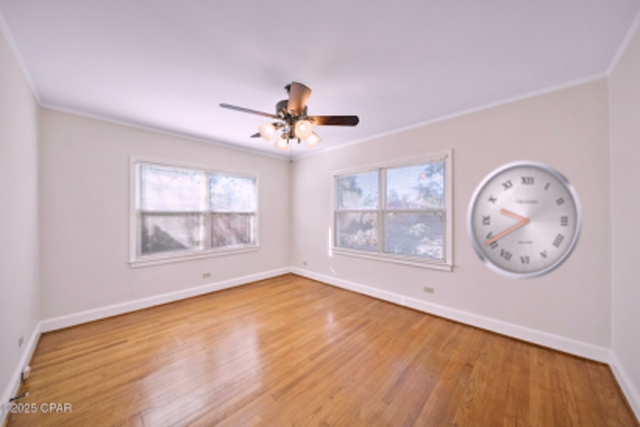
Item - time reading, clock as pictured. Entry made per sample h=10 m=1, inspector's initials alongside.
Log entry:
h=9 m=40
